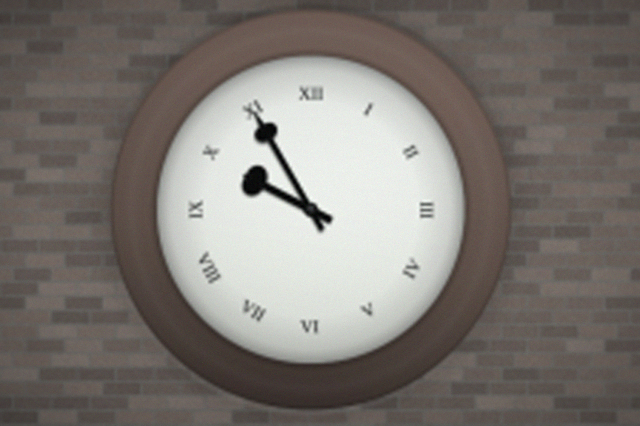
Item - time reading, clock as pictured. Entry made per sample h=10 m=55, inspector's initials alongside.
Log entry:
h=9 m=55
